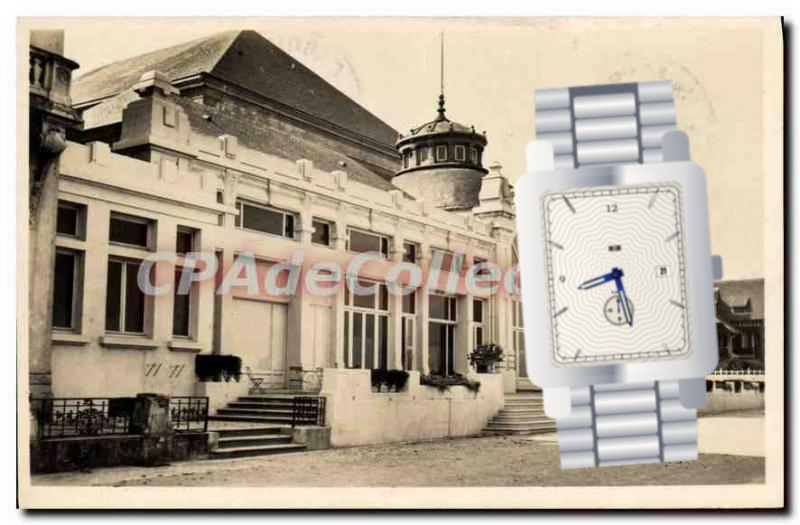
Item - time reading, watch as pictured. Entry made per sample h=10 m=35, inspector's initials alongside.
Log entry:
h=8 m=28
